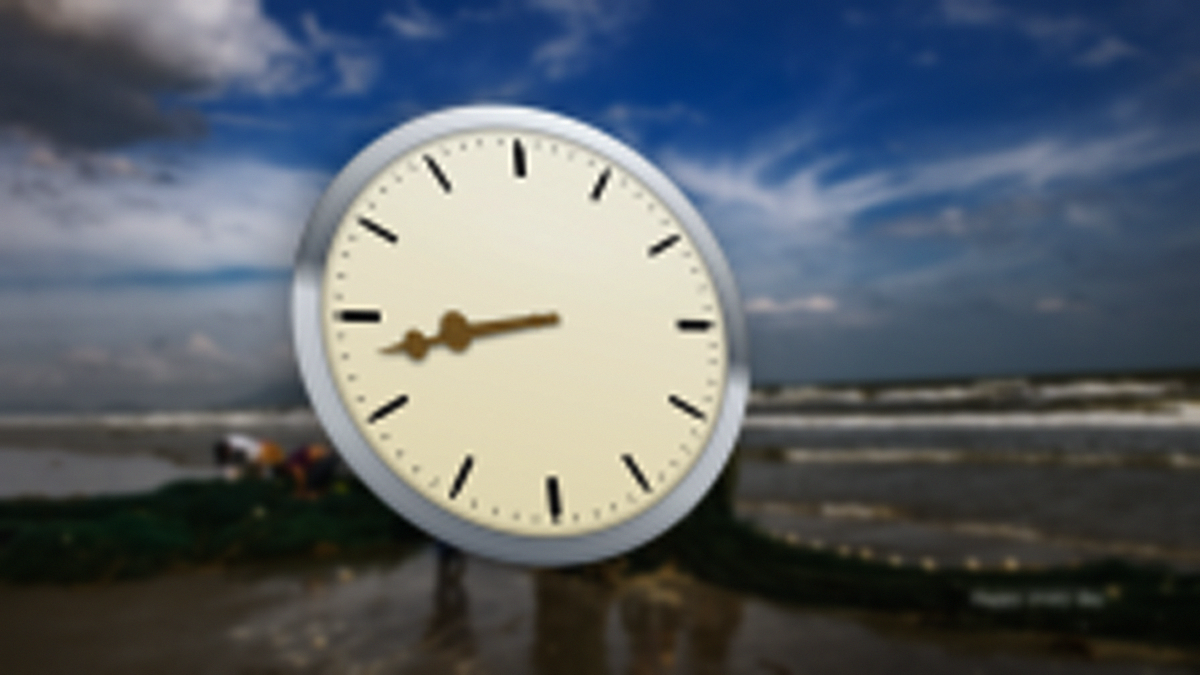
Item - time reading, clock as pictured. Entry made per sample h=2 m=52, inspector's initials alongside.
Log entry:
h=8 m=43
